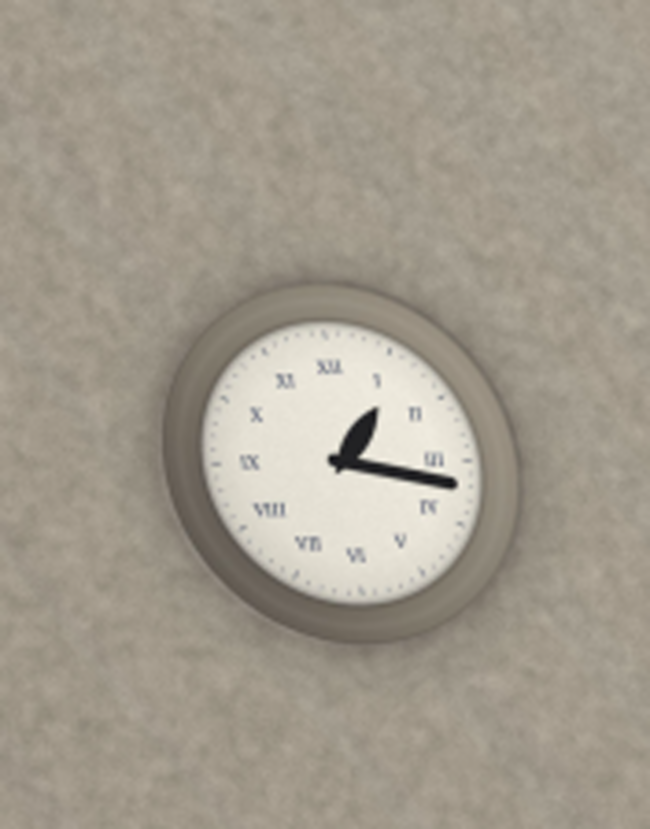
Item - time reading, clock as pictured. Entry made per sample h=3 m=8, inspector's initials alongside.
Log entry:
h=1 m=17
